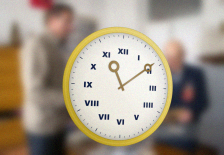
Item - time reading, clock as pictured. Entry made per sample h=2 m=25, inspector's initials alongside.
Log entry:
h=11 m=9
